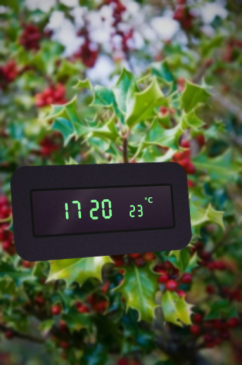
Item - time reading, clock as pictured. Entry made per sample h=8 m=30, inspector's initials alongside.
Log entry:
h=17 m=20
